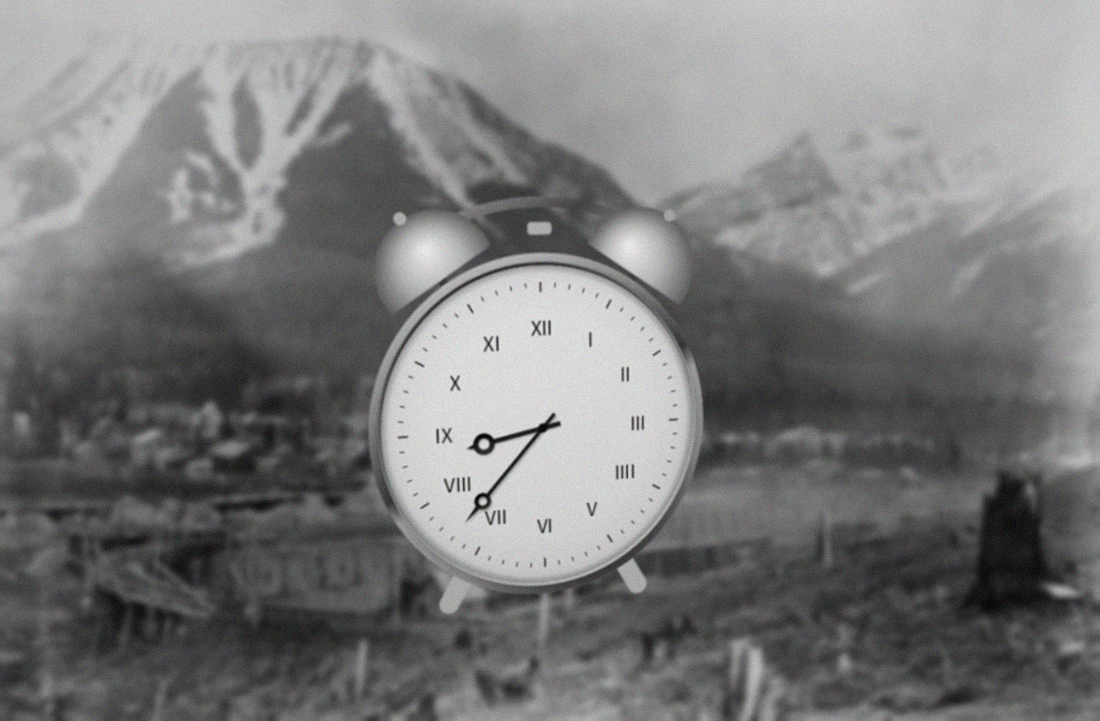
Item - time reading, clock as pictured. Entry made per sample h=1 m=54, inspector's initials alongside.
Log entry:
h=8 m=37
